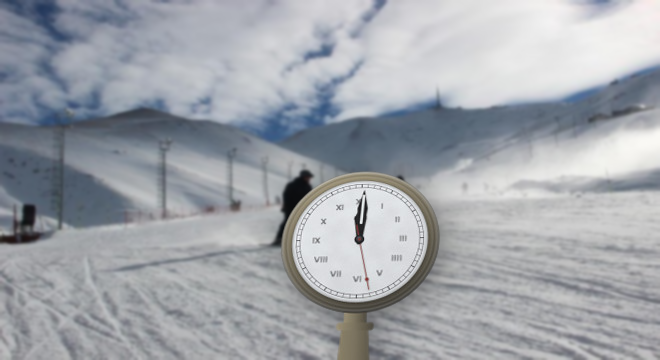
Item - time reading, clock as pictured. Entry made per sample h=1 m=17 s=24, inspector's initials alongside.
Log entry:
h=12 m=0 s=28
